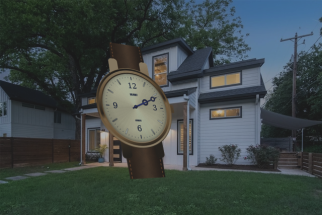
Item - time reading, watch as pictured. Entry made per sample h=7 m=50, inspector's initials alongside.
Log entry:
h=2 m=11
